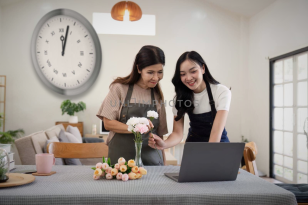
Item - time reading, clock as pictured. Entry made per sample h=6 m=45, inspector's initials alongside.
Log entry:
h=12 m=3
